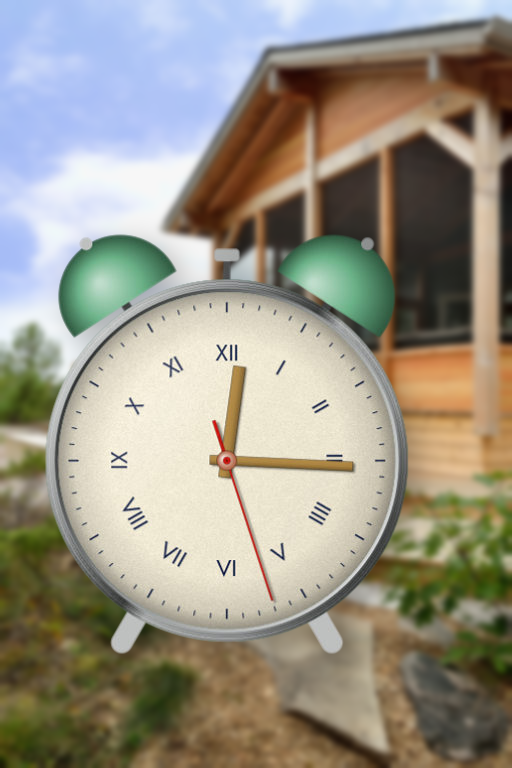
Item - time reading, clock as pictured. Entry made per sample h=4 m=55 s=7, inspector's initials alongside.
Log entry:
h=12 m=15 s=27
